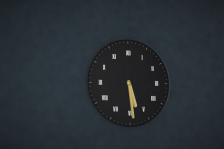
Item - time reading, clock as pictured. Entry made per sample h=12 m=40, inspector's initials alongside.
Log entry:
h=5 m=29
